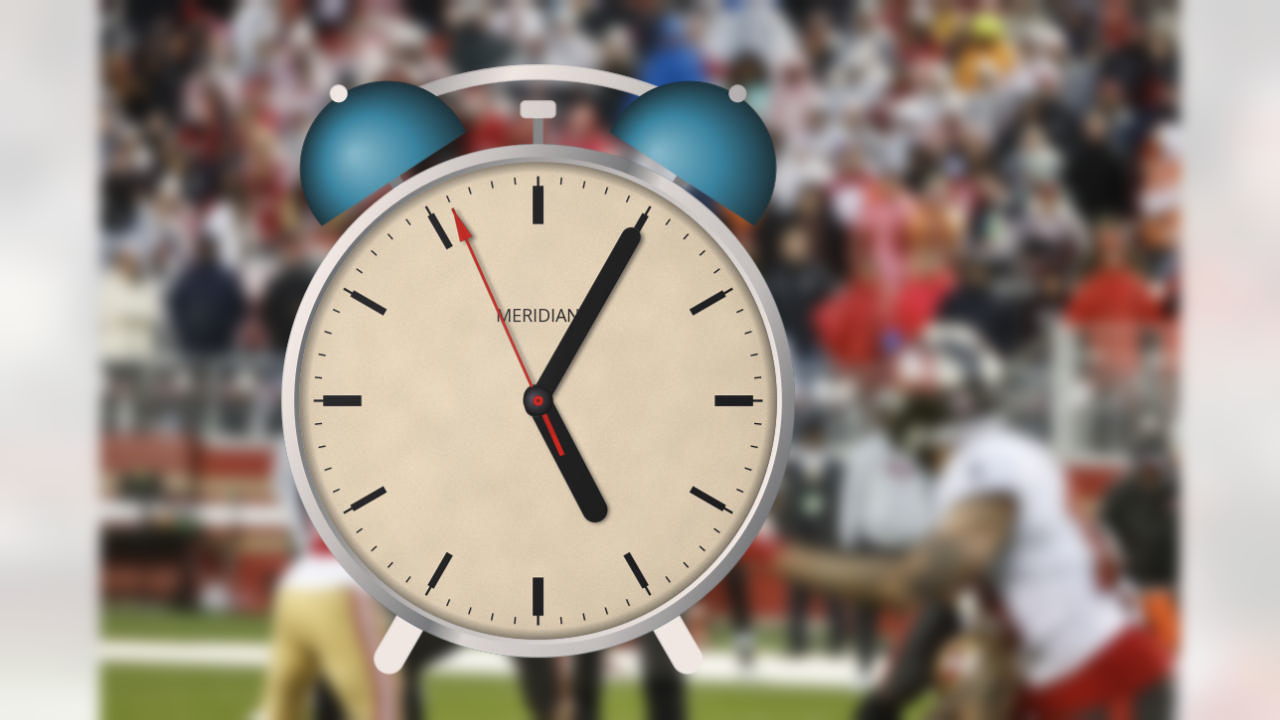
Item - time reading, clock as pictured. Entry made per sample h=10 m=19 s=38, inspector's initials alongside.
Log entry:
h=5 m=4 s=56
